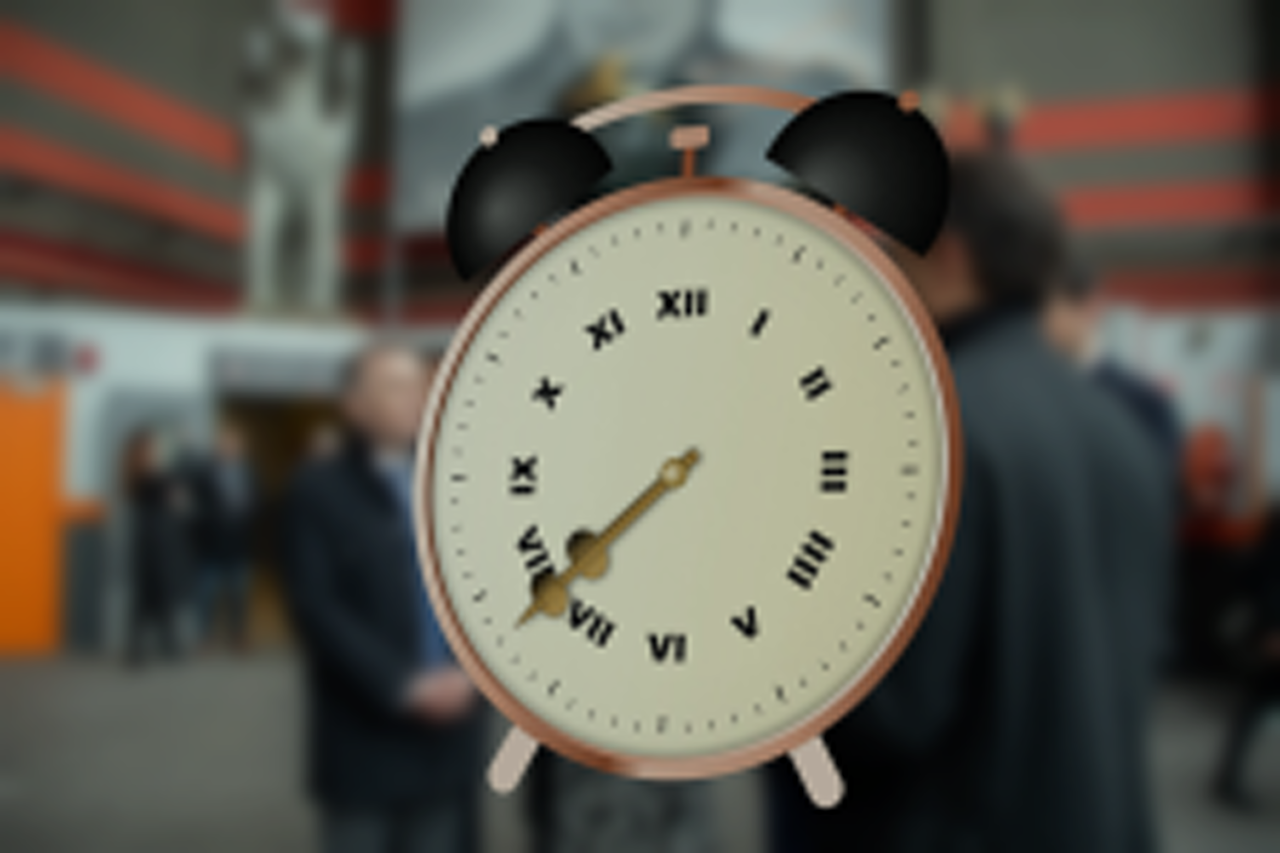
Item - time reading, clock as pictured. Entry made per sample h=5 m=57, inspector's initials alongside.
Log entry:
h=7 m=38
